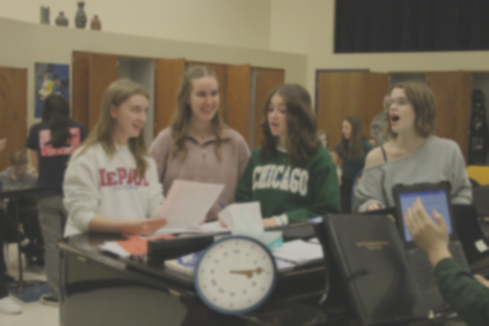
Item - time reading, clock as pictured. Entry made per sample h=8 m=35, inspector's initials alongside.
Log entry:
h=3 m=14
